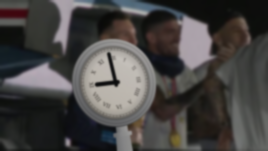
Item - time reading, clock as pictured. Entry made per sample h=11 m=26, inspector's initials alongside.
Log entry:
h=8 m=59
